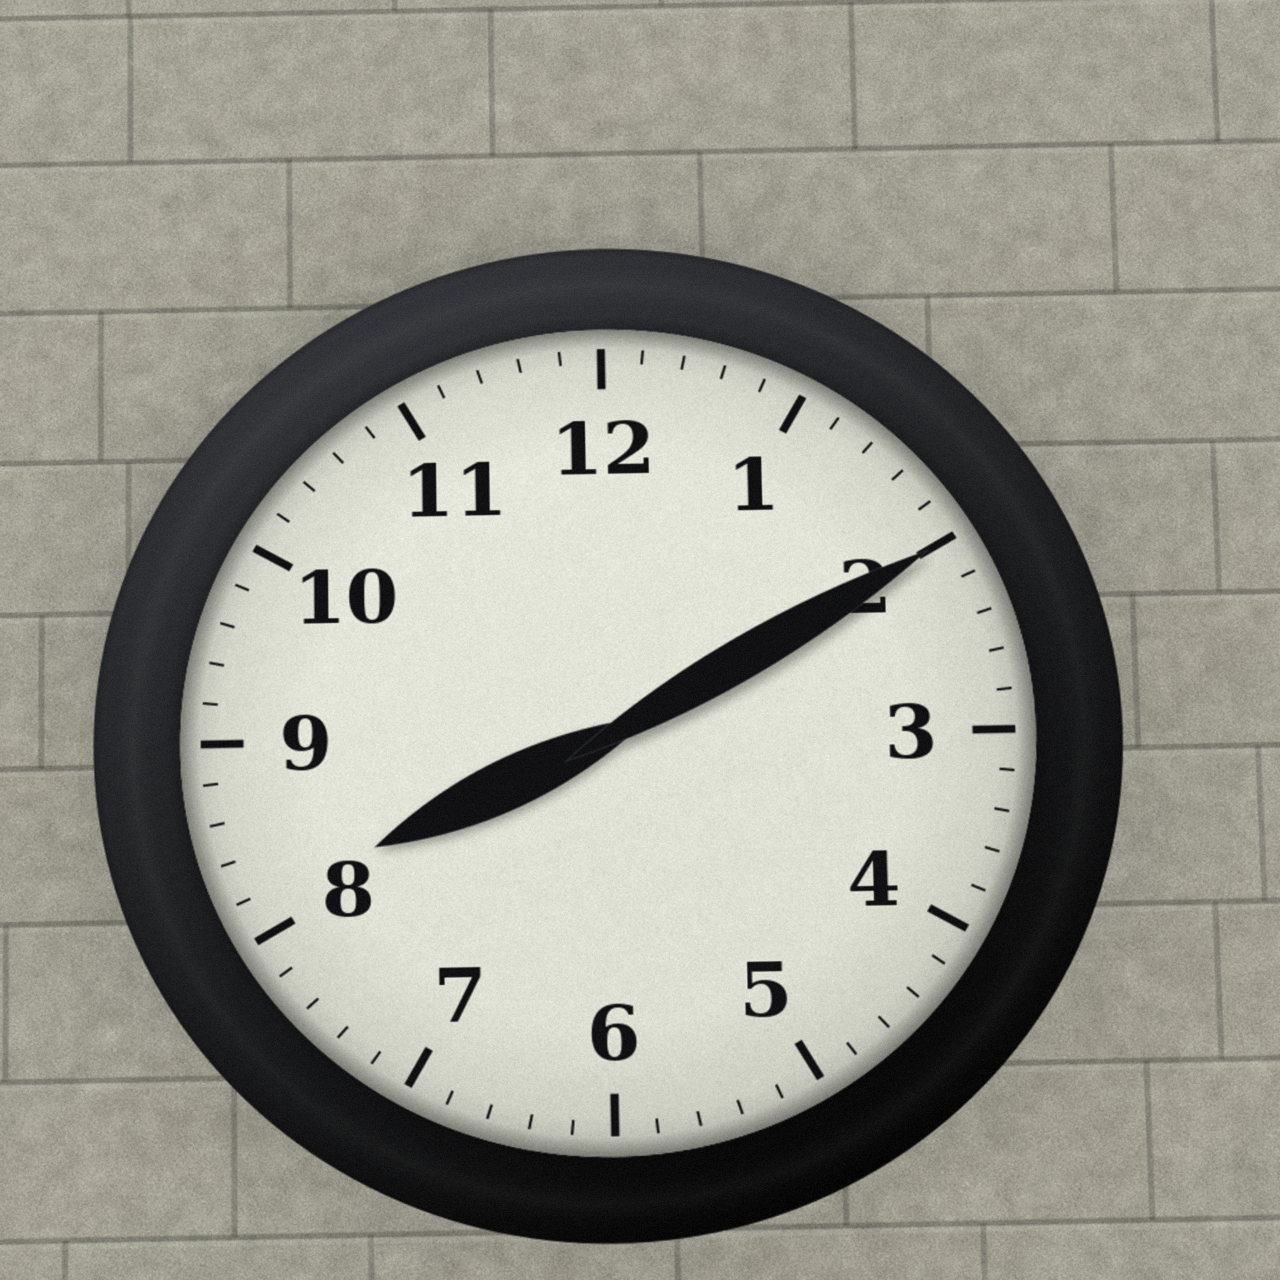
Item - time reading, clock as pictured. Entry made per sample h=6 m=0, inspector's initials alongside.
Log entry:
h=8 m=10
